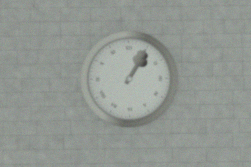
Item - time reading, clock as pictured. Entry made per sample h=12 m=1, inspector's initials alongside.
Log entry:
h=1 m=5
